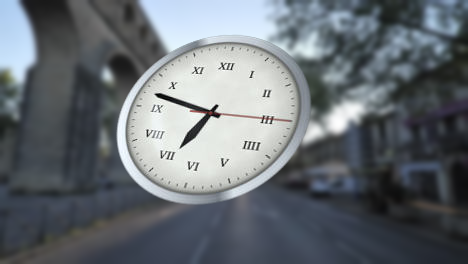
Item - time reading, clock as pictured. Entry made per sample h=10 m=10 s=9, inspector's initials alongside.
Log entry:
h=6 m=47 s=15
